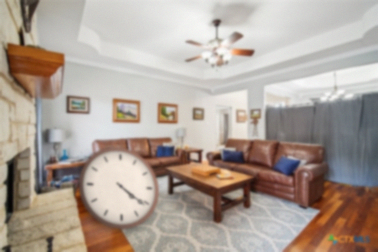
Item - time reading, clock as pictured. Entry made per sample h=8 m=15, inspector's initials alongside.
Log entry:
h=4 m=21
